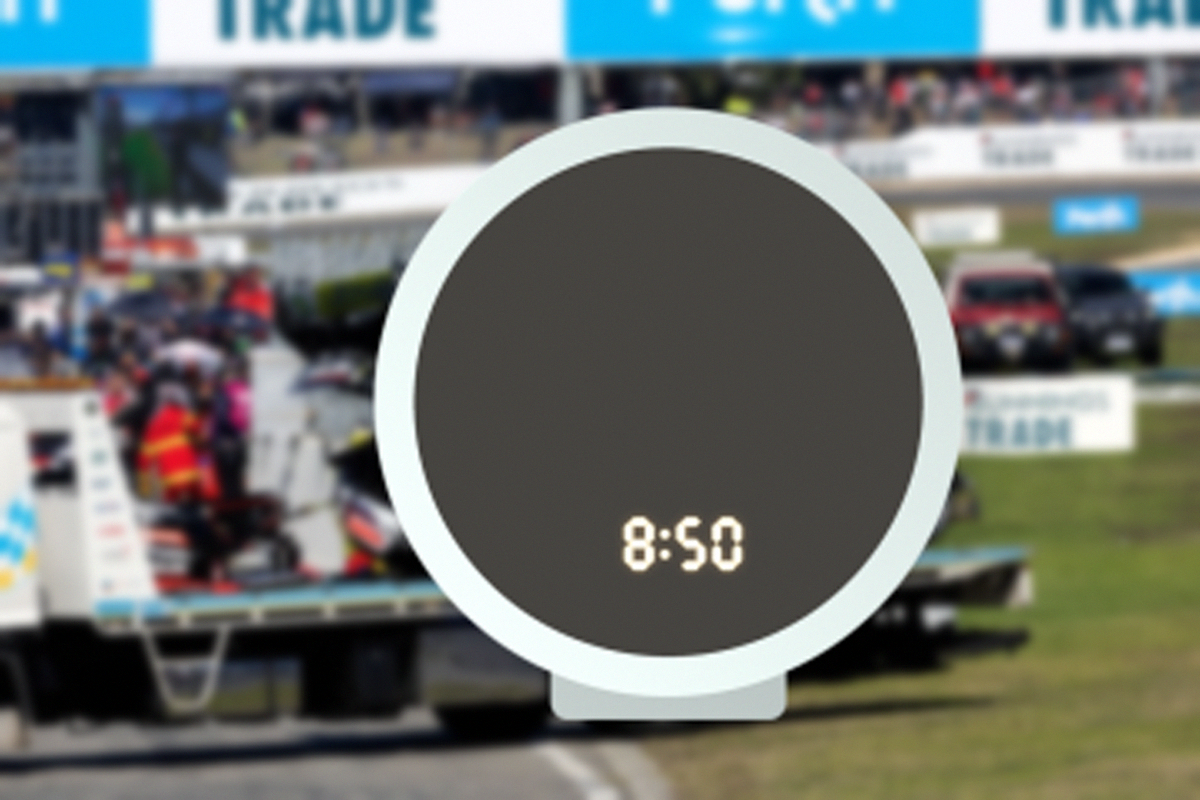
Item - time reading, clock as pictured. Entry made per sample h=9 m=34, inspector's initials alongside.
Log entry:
h=8 m=50
